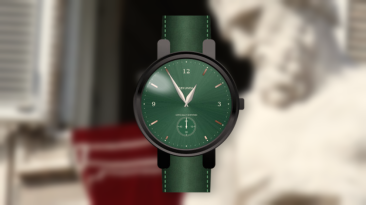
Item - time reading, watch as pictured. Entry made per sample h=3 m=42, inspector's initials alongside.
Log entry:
h=12 m=55
